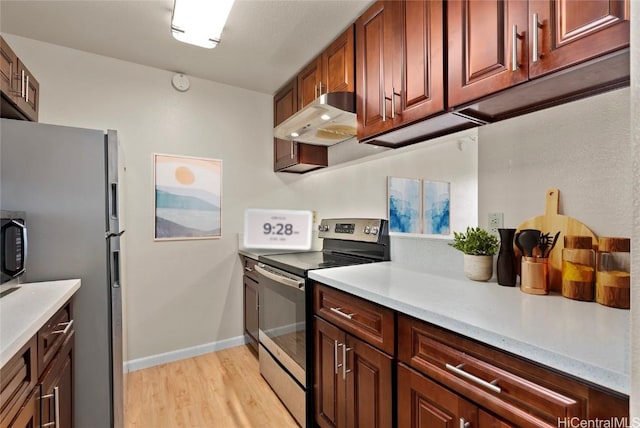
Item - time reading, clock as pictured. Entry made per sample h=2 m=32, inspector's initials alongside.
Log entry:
h=9 m=28
